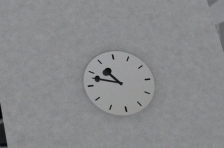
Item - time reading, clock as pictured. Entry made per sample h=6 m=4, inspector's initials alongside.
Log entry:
h=10 m=48
